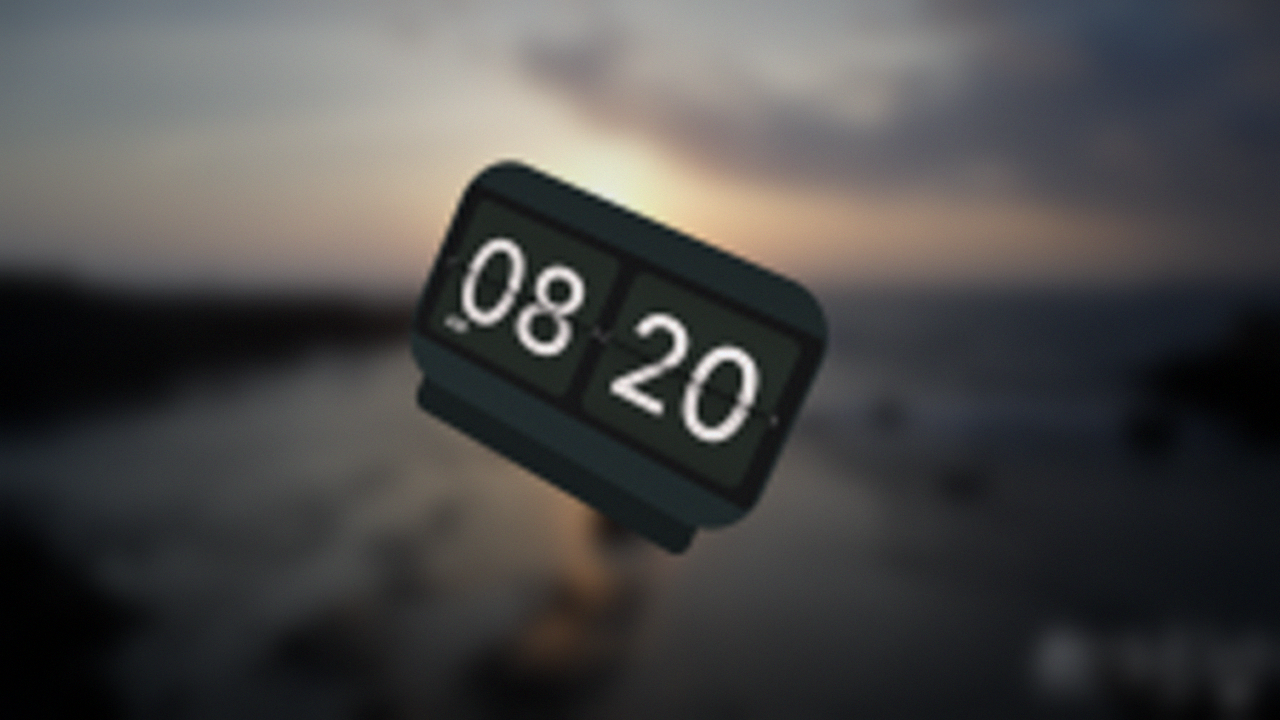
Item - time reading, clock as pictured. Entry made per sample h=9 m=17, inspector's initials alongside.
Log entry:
h=8 m=20
